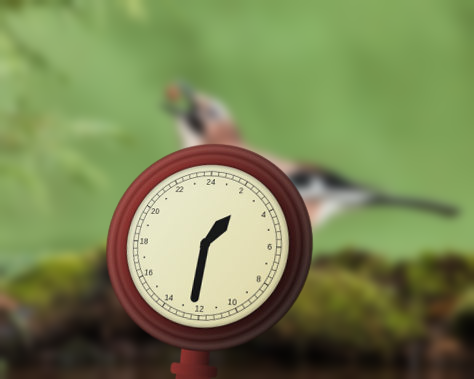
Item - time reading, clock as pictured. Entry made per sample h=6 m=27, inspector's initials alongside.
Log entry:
h=2 m=31
